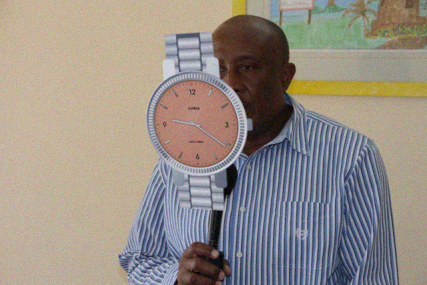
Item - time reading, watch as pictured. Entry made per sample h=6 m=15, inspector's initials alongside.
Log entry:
h=9 m=21
